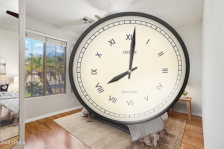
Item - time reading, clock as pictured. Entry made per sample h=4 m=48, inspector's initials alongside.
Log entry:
h=8 m=1
